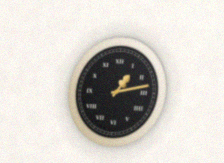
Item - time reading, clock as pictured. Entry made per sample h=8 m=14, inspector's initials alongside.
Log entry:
h=1 m=13
